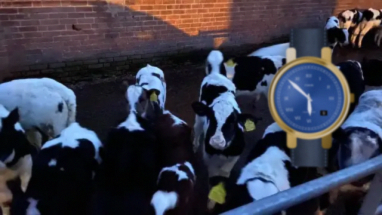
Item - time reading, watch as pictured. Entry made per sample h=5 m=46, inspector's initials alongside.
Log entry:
h=5 m=52
